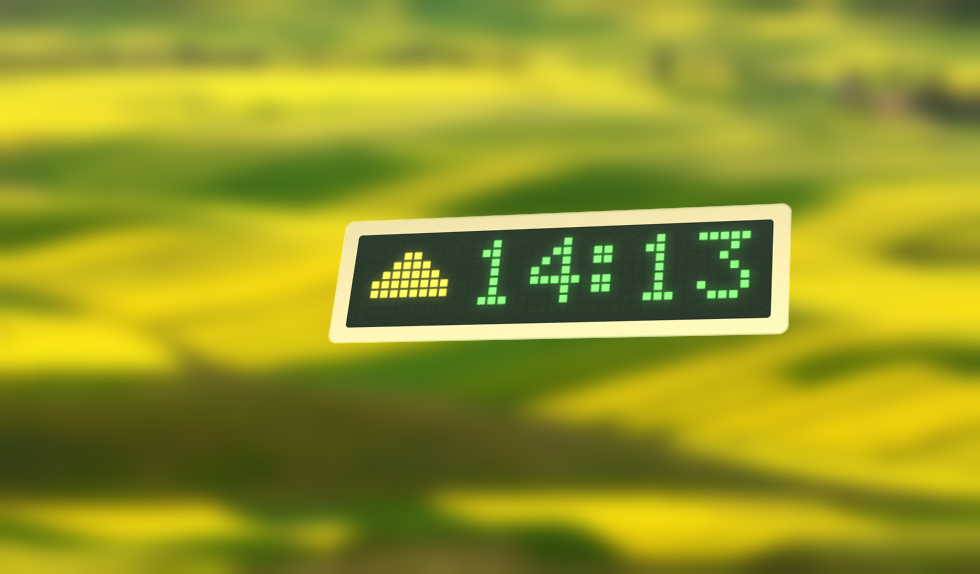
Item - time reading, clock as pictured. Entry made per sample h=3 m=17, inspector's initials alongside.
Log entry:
h=14 m=13
